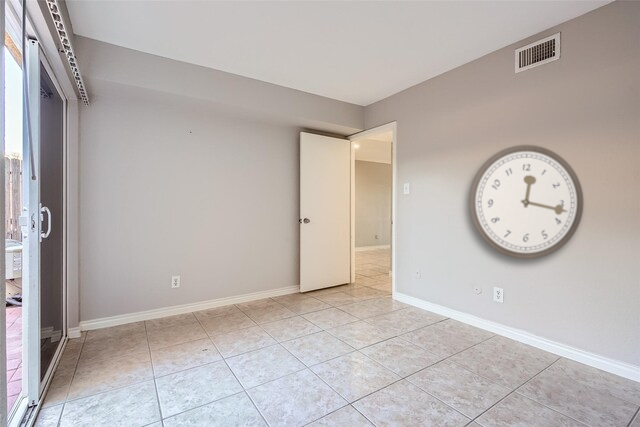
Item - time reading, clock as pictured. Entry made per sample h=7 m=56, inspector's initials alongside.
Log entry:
h=12 m=17
